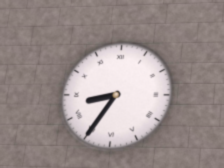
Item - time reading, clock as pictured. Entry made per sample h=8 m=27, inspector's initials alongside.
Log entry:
h=8 m=35
